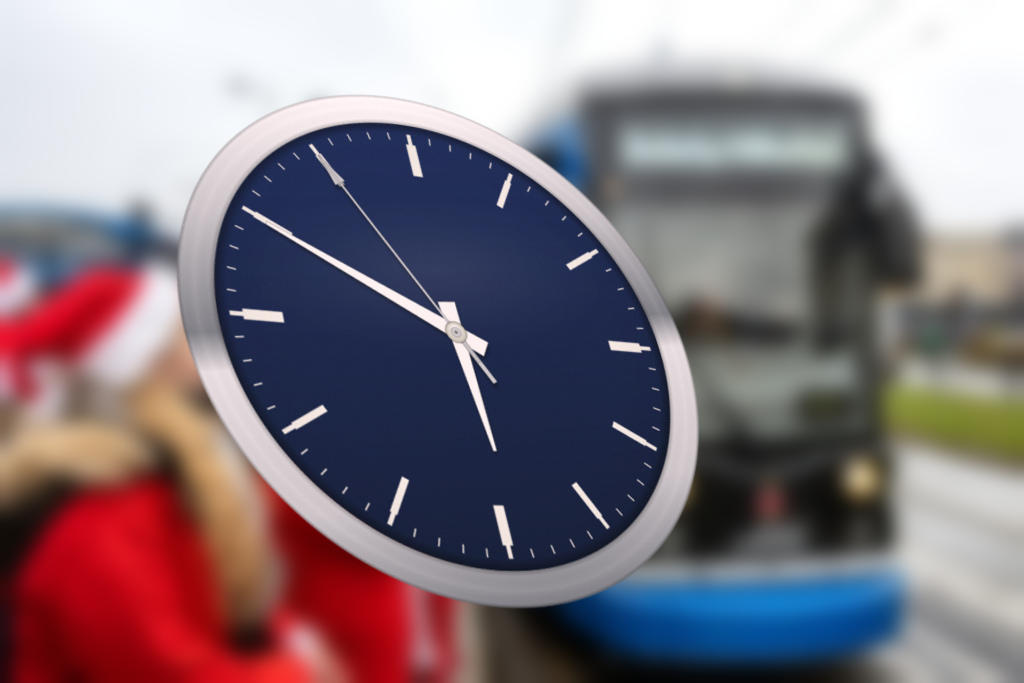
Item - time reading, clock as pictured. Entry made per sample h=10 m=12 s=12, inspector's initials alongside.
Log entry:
h=5 m=49 s=55
